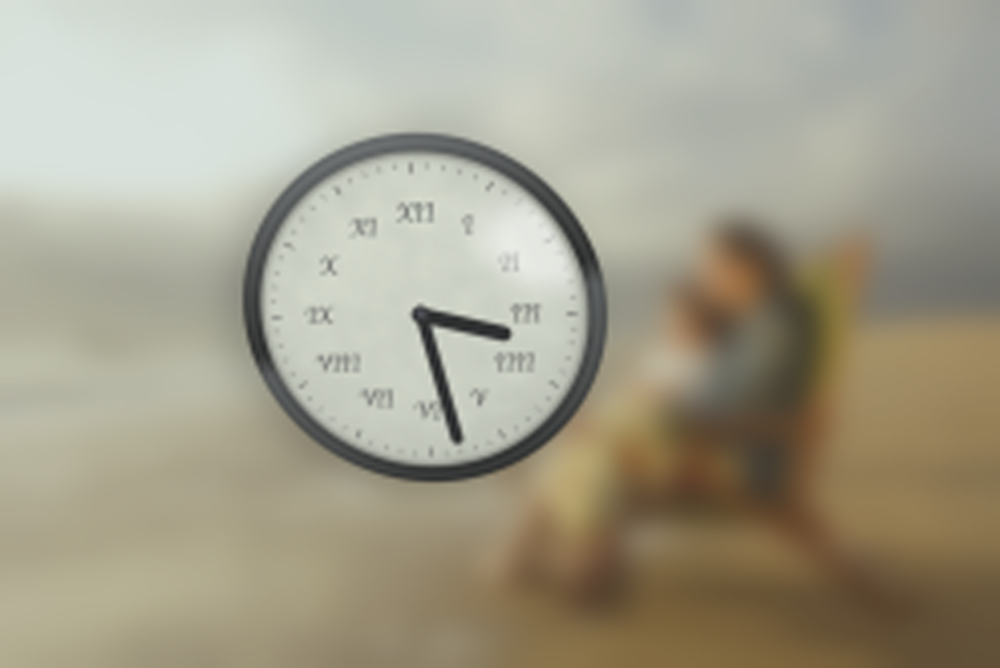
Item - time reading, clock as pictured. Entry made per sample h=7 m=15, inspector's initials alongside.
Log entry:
h=3 m=28
